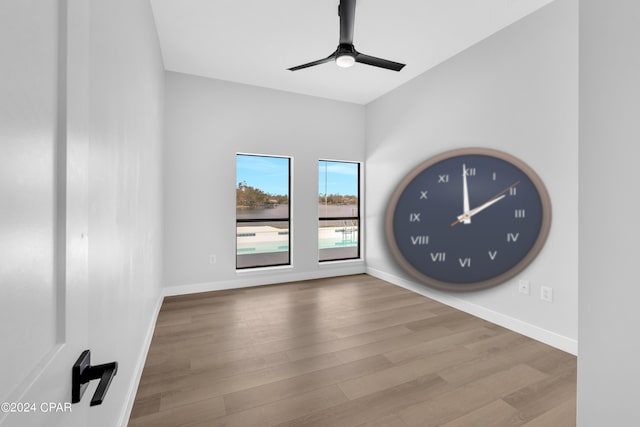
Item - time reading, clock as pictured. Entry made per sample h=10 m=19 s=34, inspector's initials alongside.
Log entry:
h=1 m=59 s=9
